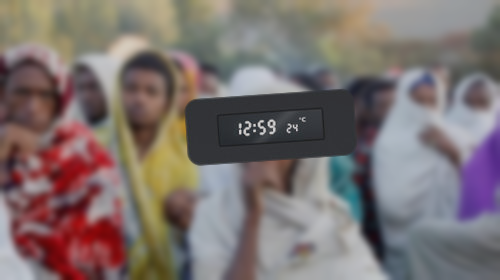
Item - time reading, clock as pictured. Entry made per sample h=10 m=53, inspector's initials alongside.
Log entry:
h=12 m=59
